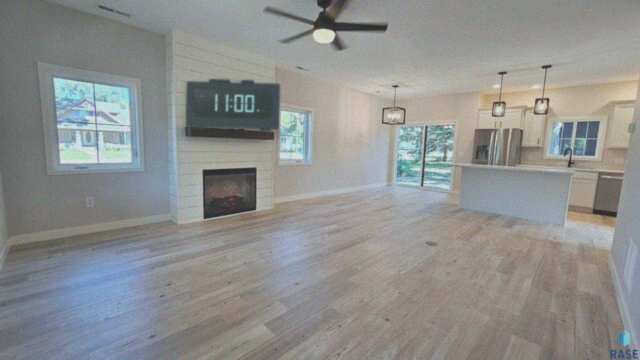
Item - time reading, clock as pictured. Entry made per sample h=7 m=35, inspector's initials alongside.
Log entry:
h=11 m=0
